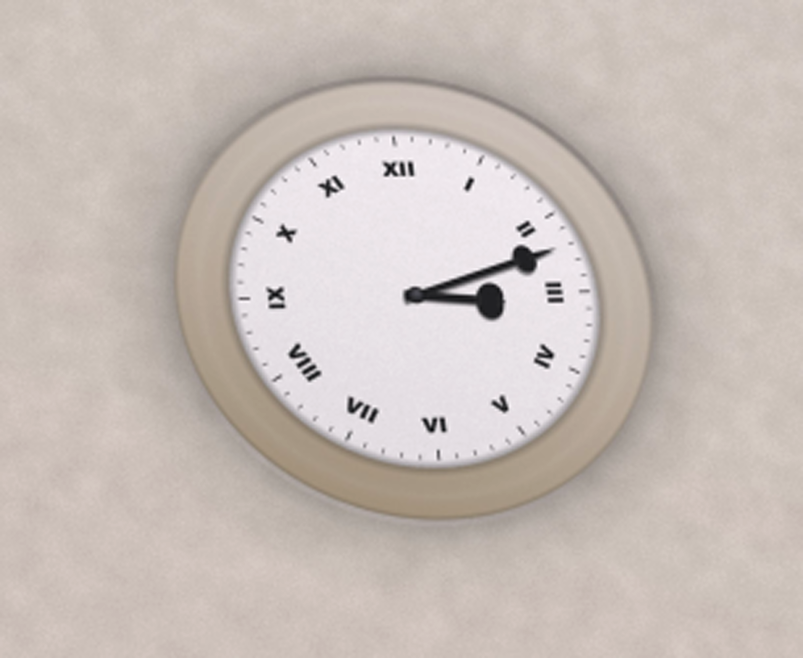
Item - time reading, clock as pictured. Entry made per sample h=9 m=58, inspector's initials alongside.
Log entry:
h=3 m=12
